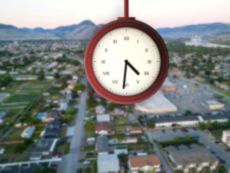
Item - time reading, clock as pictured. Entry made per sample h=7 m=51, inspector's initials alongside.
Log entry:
h=4 m=31
